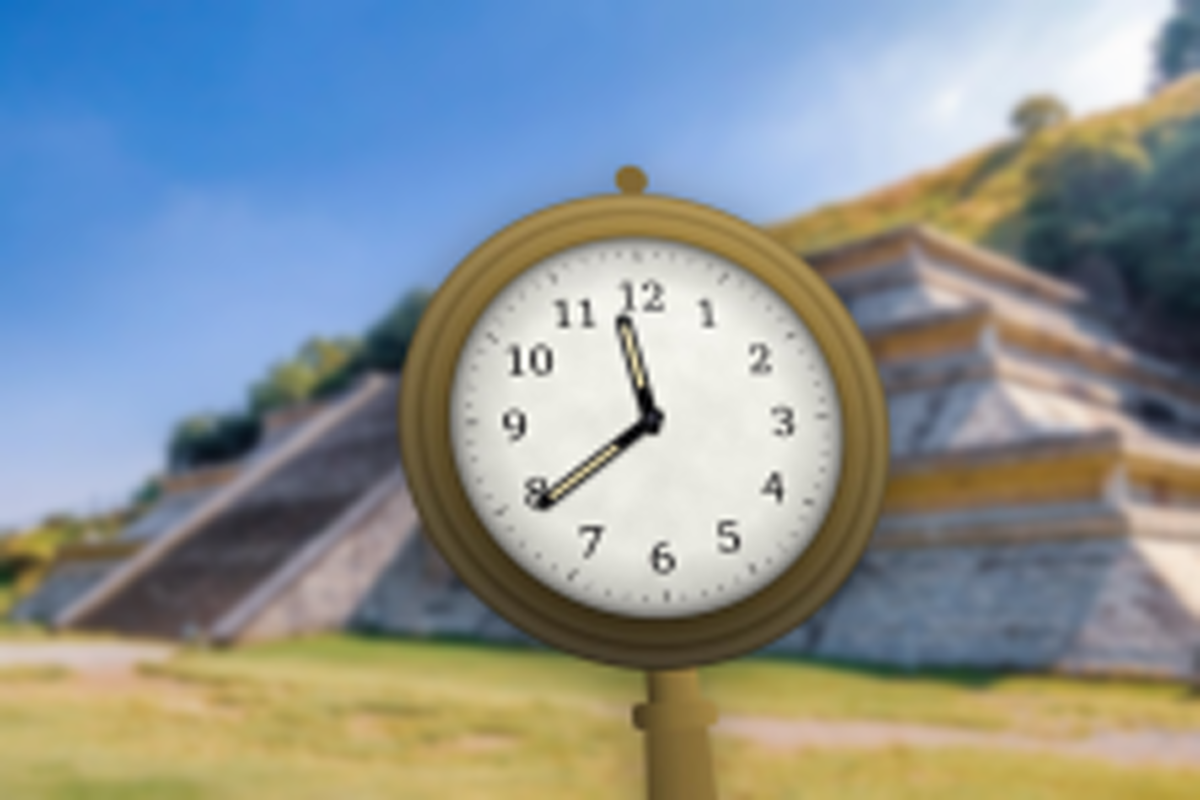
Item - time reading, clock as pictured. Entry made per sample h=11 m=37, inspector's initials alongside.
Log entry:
h=11 m=39
